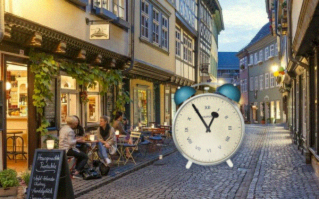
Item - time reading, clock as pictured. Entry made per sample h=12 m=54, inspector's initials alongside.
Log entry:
h=12 m=55
